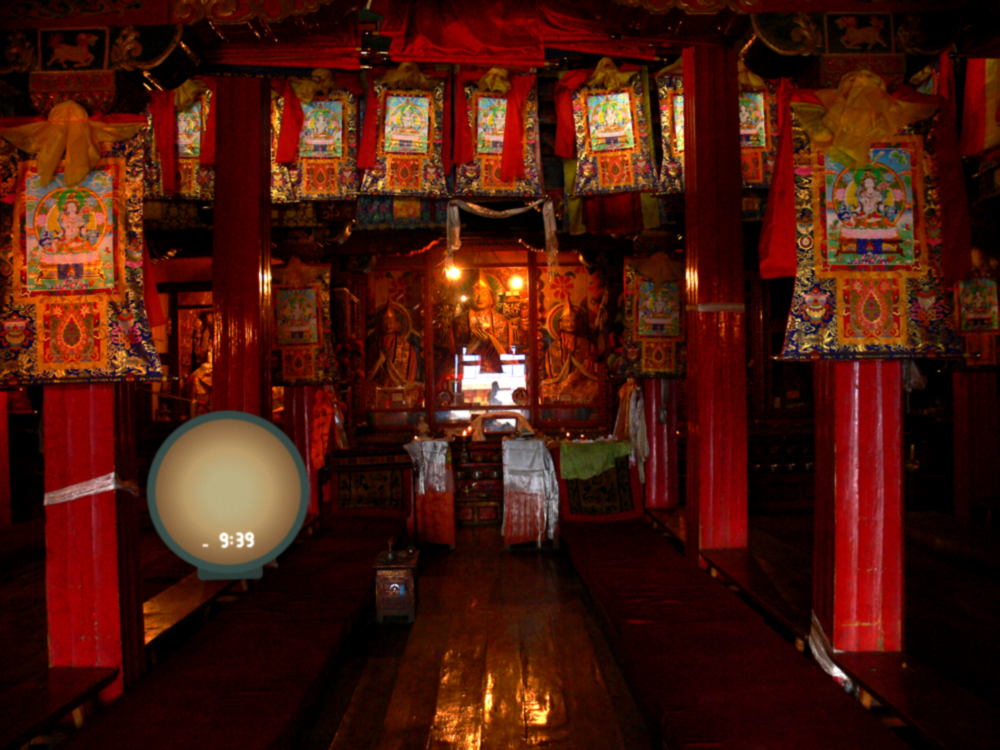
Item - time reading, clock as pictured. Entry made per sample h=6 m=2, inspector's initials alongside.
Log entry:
h=9 m=39
